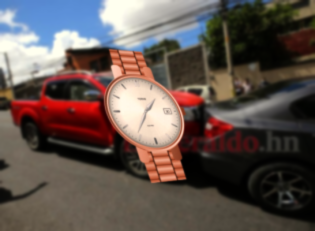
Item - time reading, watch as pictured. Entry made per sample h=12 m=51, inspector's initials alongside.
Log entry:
h=1 m=36
